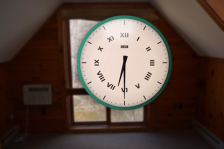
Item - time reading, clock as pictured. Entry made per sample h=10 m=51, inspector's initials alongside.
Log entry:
h=6 m=30
